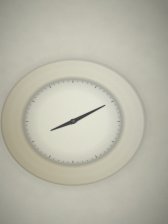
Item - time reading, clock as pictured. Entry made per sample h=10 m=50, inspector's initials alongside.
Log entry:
h=8 m=10
